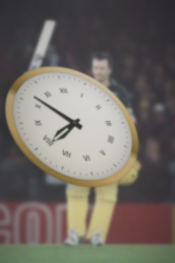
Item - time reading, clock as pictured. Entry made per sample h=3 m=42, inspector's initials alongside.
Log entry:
h=7 m=52
